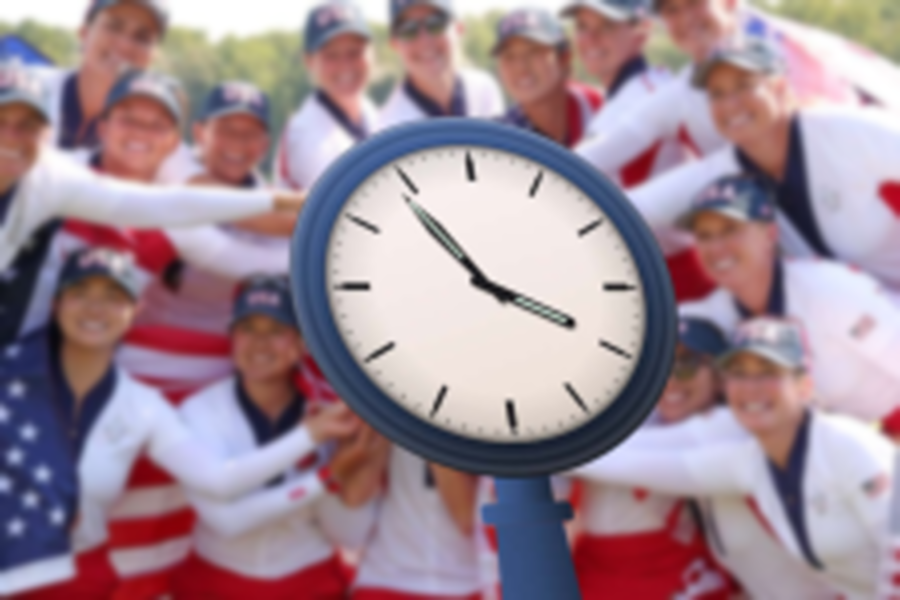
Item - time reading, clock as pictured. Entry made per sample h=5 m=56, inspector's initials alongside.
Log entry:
h=3 m=54
